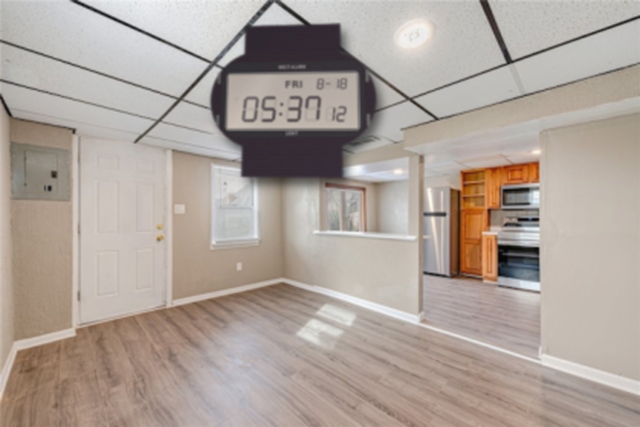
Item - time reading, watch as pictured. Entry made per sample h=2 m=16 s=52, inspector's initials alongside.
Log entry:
h=5 m=37 s=12
